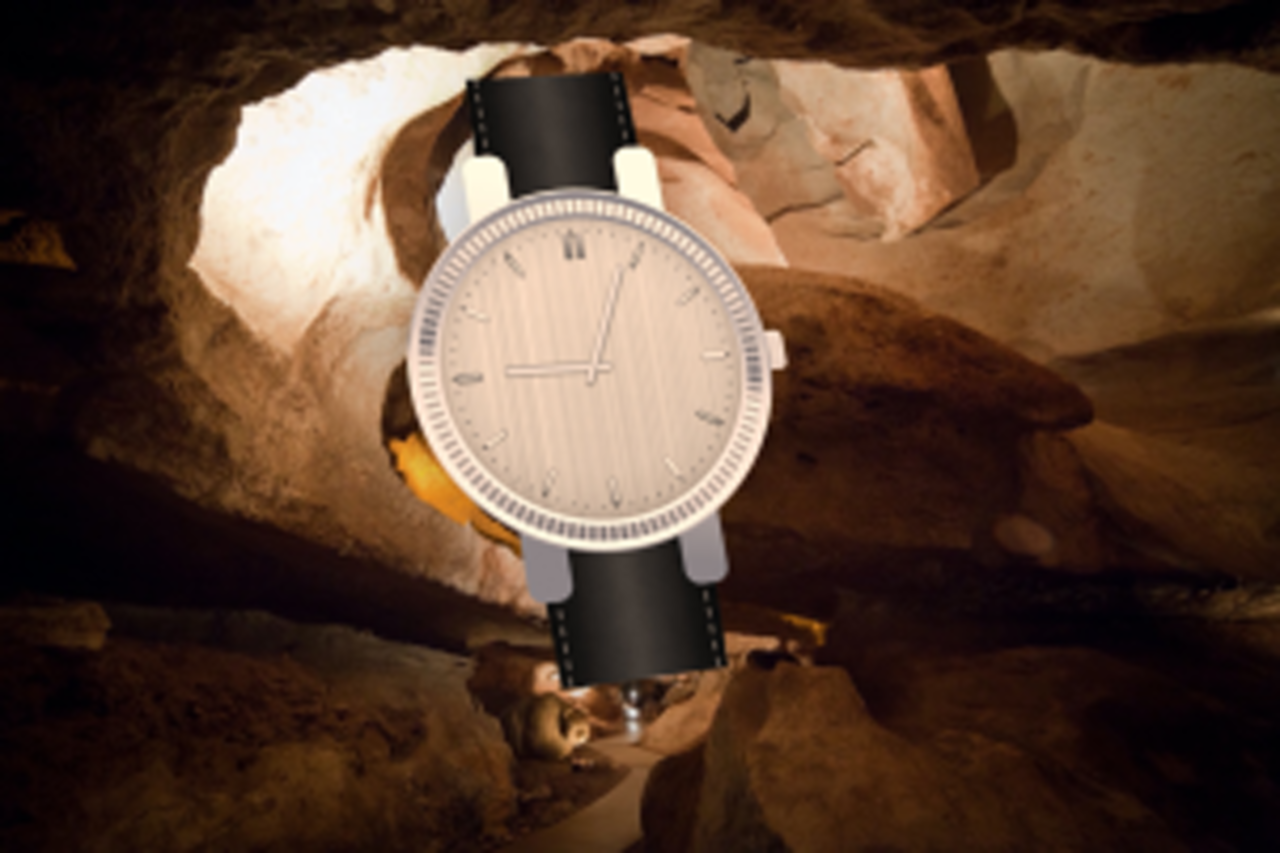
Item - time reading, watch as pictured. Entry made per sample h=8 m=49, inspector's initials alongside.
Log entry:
h=9 m=4
